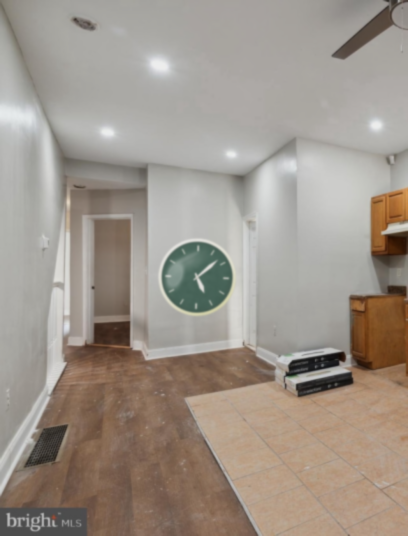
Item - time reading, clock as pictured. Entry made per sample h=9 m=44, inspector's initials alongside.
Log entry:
h=5 m=8
